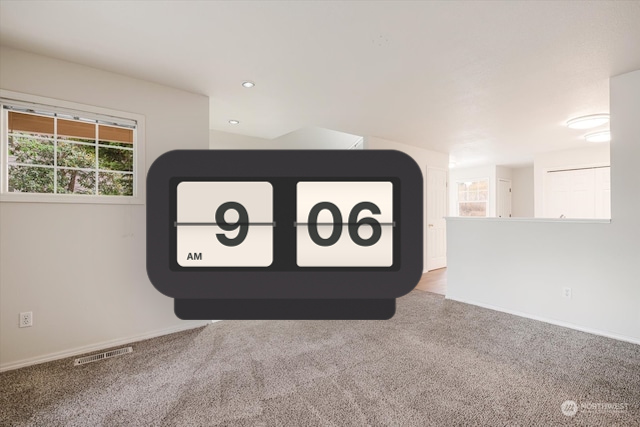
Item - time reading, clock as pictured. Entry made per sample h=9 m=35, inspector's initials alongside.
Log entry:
h=9 m=6
